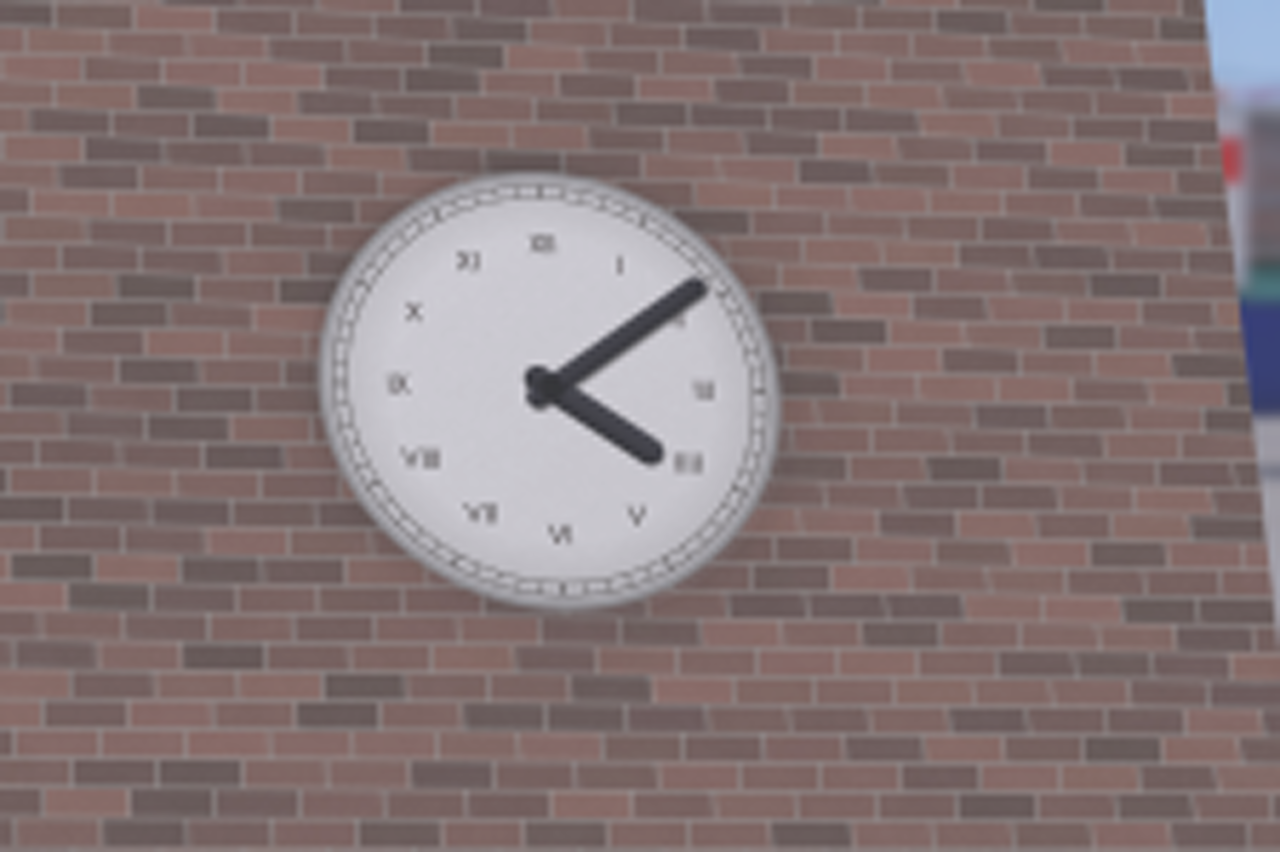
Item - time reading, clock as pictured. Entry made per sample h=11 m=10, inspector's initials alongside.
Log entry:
h=4 m=9
